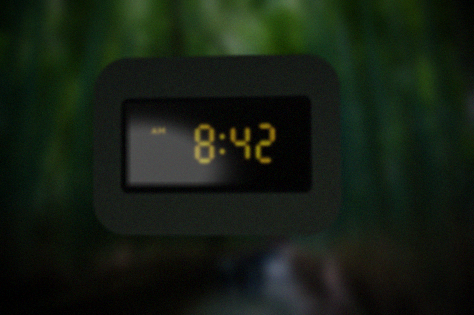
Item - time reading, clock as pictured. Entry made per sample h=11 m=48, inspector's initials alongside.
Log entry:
h=8 m=42
